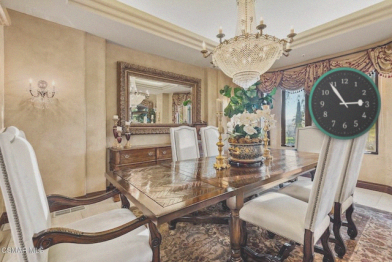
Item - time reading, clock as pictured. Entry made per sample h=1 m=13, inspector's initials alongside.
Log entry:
h=2 m=54
